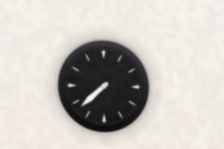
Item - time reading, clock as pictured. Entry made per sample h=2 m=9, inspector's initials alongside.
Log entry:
h=7 m=38
